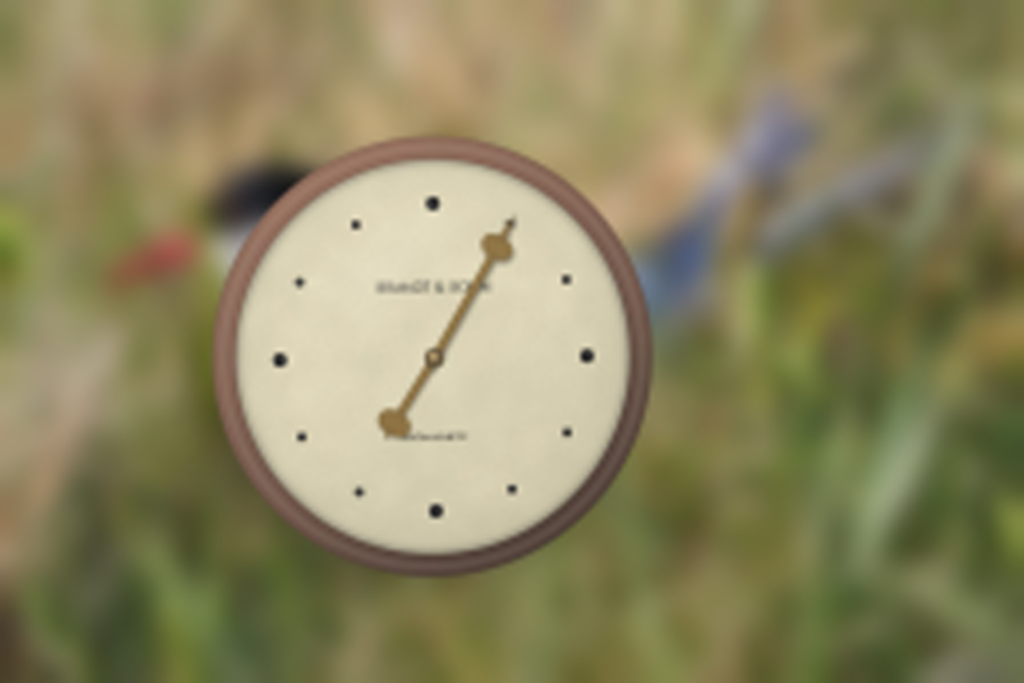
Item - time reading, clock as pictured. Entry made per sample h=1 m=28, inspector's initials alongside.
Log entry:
h=7 m=5
